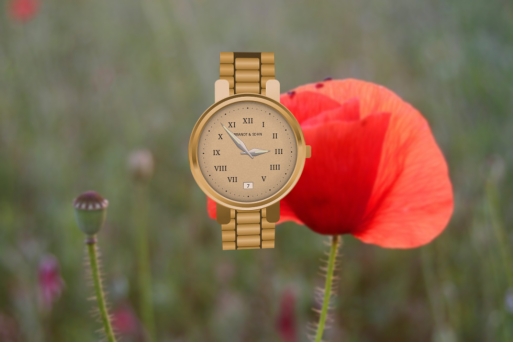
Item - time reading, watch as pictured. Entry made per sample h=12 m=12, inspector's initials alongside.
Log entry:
h=2 m=53
